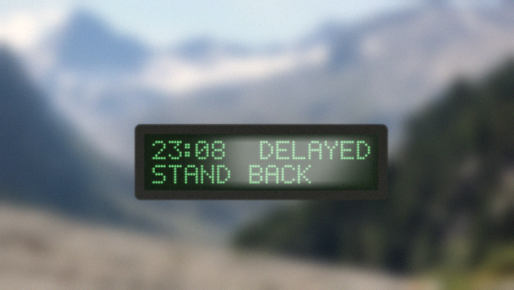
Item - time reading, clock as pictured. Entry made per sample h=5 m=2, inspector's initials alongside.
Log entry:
h=23 m=8
